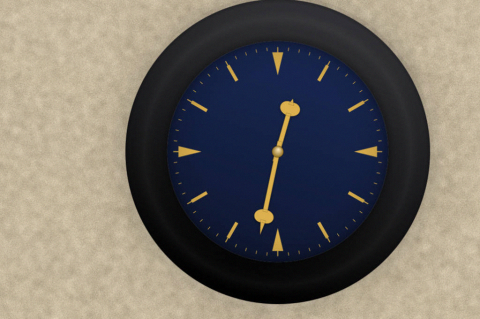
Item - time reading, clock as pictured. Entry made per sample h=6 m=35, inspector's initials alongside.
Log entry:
h=12 m=32
